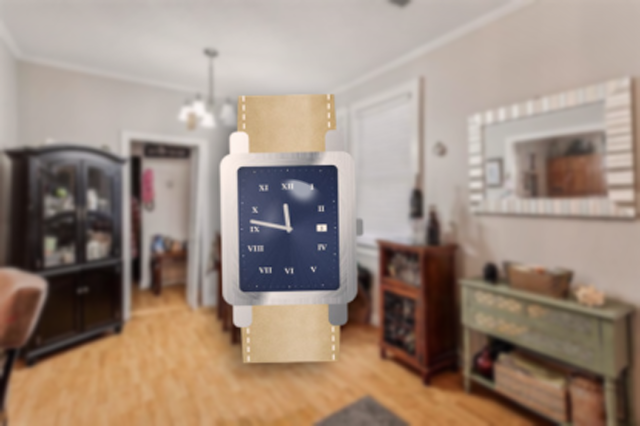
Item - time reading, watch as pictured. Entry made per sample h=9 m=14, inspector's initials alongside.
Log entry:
h=11 m=47
